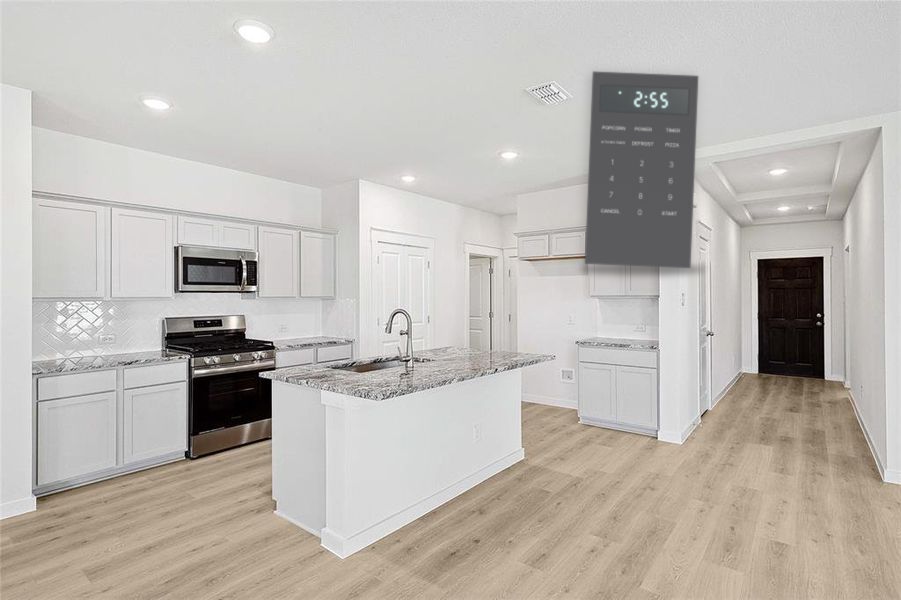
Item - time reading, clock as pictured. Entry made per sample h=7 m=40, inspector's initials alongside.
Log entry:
h=2 m=55
